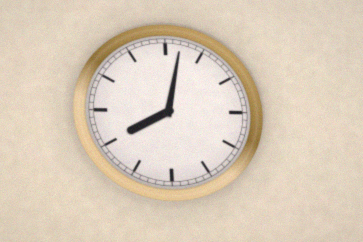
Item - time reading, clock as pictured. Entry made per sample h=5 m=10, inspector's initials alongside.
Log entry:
h=8 m=2
